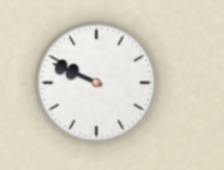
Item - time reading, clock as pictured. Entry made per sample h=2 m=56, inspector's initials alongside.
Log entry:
h=9 m=49
